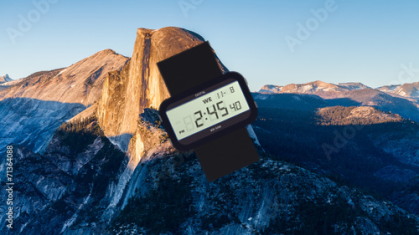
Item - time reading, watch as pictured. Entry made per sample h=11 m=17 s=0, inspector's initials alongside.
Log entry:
h=2 m=45 s=40
